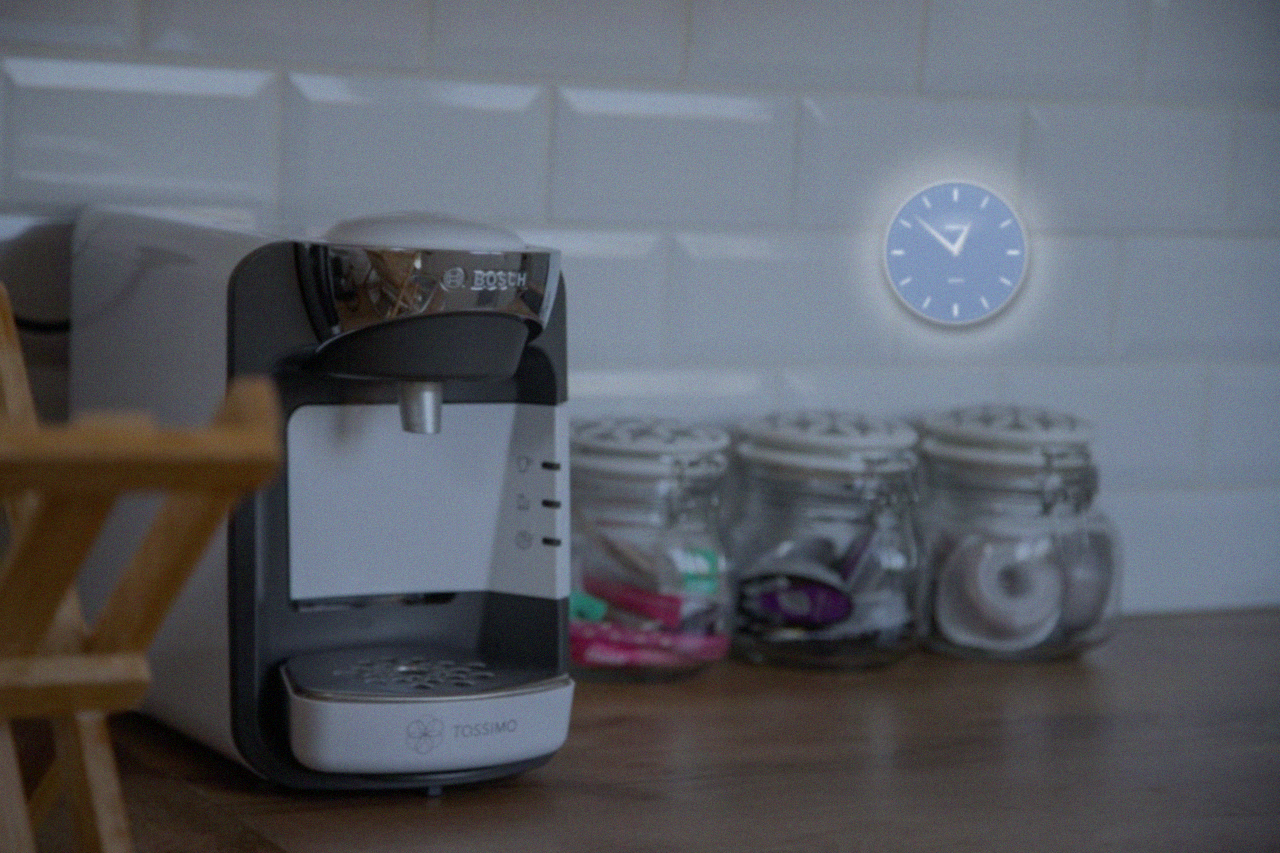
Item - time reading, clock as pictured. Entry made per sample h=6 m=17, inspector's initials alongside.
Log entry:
h=12 m=52
